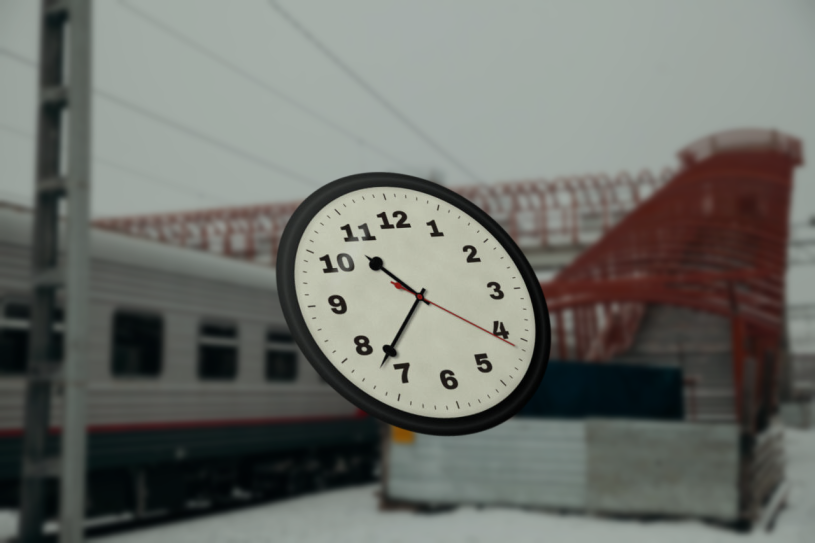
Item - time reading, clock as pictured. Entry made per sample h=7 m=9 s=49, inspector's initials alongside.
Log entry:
h=10 m=37 s=21
